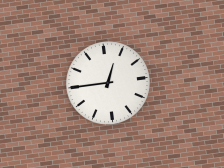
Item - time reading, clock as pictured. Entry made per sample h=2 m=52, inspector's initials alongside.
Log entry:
h=12 m=45
